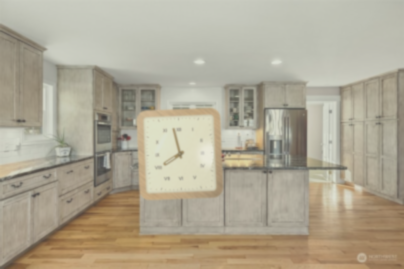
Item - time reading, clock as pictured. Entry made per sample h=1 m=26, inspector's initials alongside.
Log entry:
h=7 m=58
